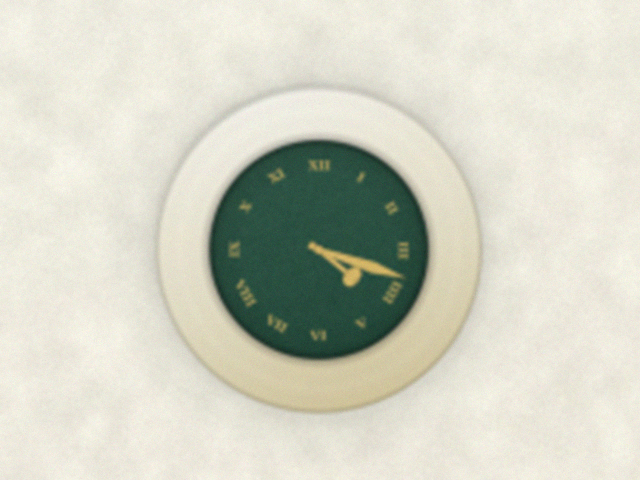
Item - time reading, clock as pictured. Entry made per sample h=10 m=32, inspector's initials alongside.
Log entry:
h=4 m=18
